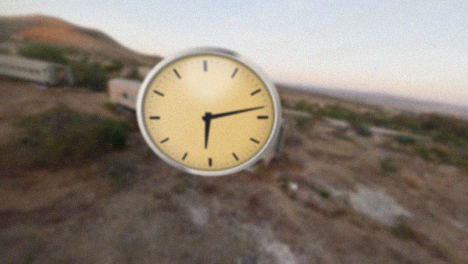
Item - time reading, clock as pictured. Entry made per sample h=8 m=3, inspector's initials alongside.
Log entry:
h=6 m=13
